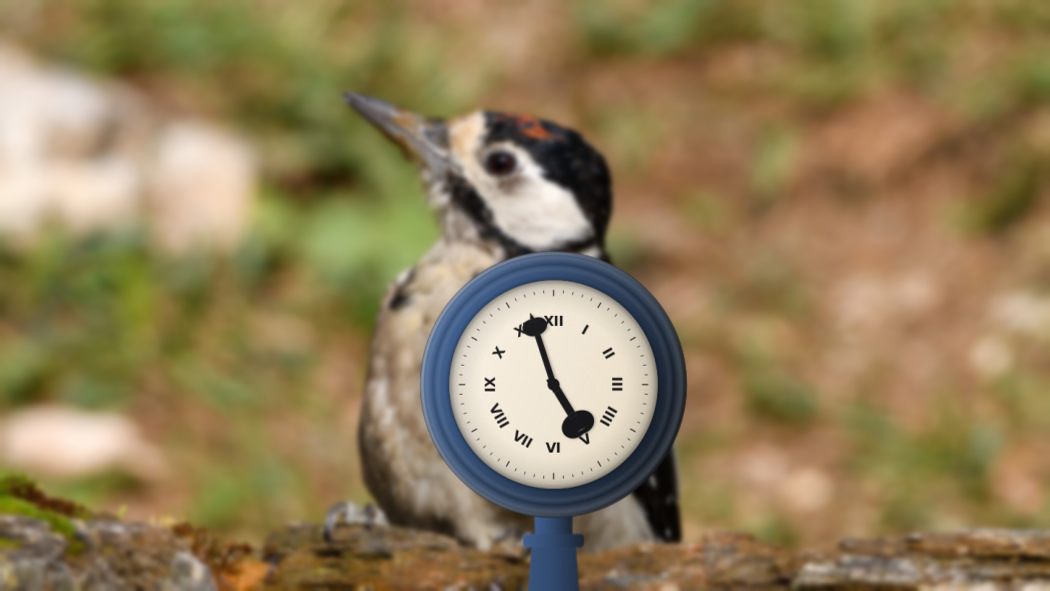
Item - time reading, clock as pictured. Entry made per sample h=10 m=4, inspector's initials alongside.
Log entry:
h=4 m=57
